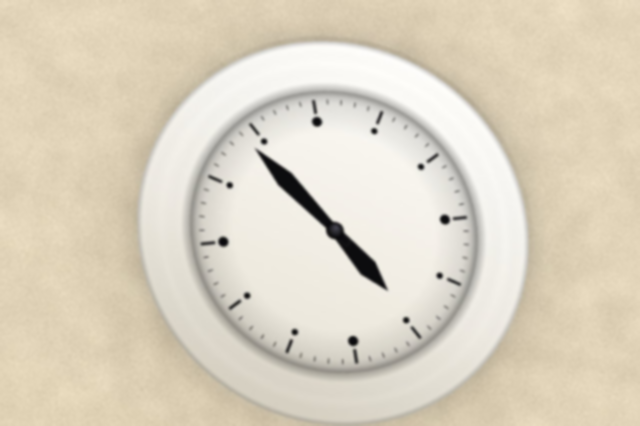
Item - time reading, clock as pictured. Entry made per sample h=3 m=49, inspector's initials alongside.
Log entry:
h=4 m=54
